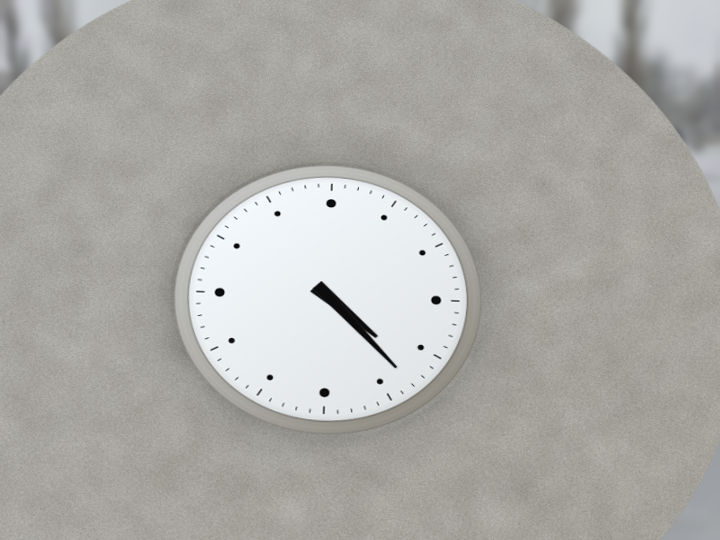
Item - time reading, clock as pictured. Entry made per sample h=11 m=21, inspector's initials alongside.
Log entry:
h=4 m=23
